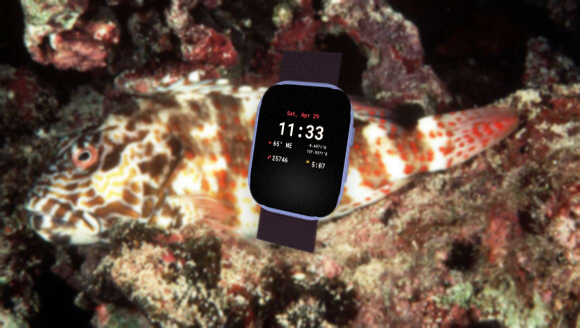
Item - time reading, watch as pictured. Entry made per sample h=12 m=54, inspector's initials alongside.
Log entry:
h=11 m=33
